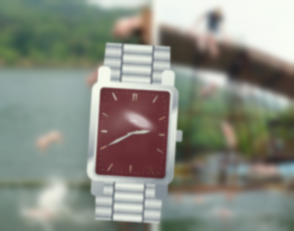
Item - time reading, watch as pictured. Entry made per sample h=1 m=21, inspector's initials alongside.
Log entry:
h=2 m=40
